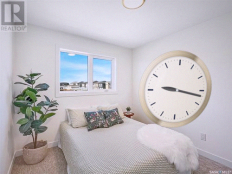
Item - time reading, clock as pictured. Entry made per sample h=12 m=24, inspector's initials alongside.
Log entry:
h=9 m=17
